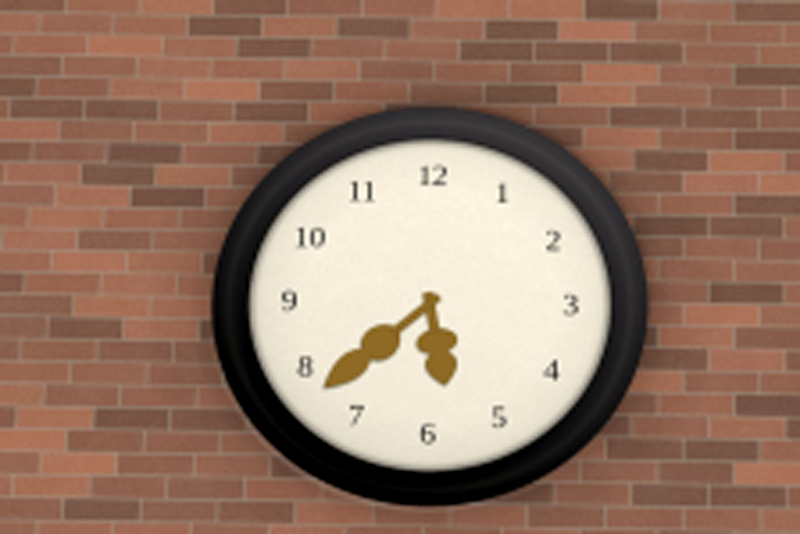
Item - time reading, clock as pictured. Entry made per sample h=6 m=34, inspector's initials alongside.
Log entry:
h=5 m=38
